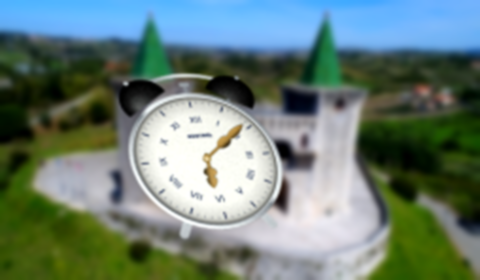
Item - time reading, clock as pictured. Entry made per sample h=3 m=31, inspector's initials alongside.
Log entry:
h=6 m=9
